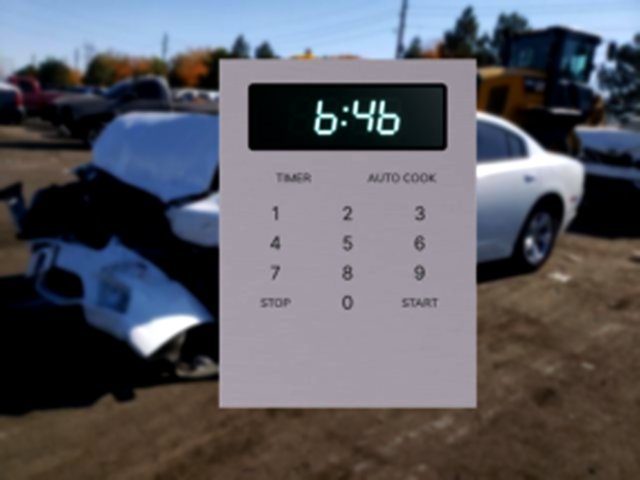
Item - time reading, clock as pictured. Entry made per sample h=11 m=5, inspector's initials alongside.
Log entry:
h=6 m=46
